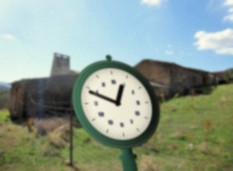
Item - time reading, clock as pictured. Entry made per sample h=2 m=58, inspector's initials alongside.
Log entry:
h=12 m=49
